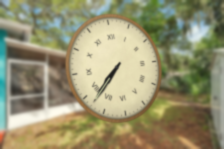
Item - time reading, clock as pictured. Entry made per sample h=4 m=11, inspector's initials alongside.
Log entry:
h=7 m=38
